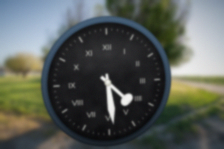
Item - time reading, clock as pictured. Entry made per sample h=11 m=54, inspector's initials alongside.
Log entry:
h=4 m=29
